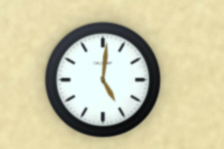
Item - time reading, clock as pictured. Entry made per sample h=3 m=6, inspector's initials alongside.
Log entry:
h=5 m=1
